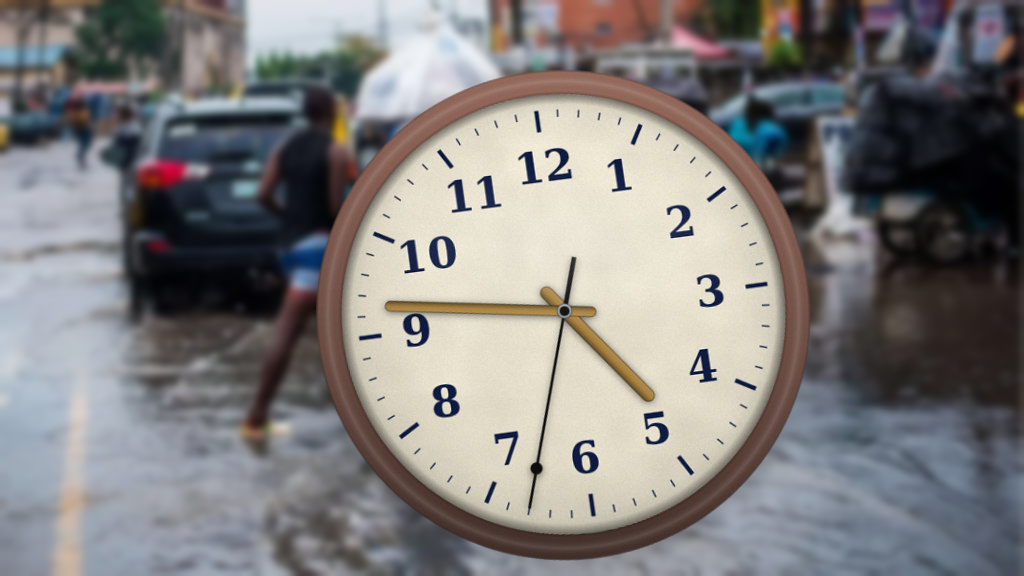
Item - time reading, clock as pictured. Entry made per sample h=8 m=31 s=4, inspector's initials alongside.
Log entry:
h=4 m=46 s=33
